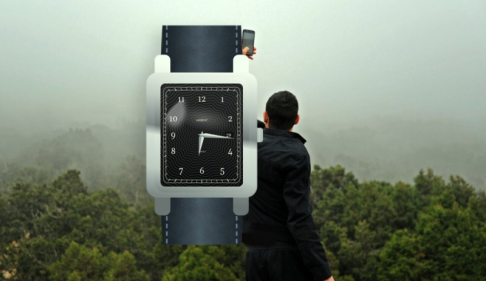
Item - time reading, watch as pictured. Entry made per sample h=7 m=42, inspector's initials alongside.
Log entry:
h=6 m=16
